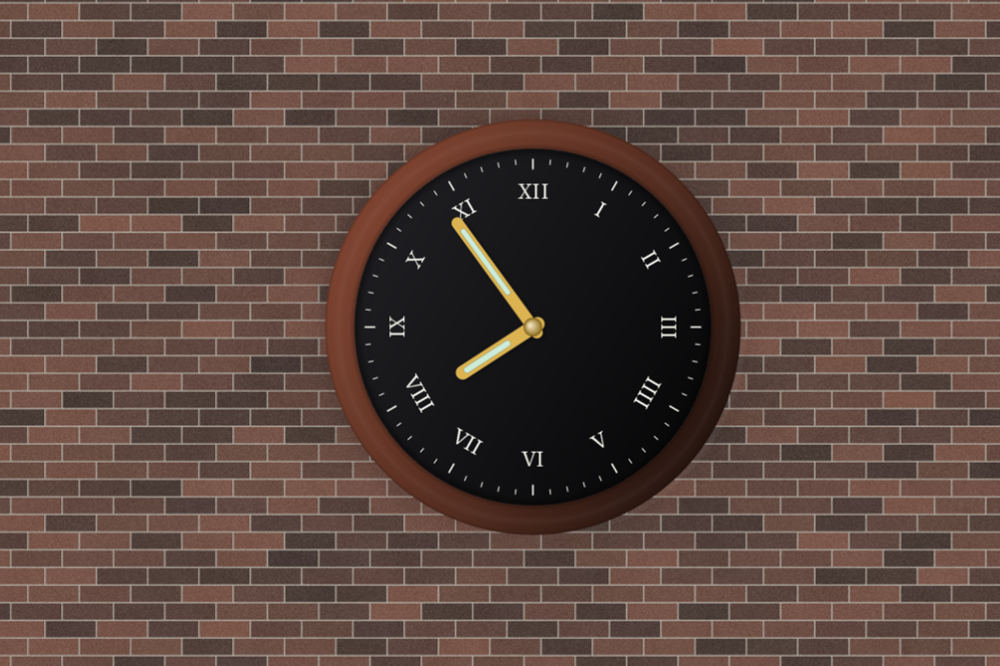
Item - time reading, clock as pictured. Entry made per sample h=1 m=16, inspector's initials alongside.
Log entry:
h=7 m=54
